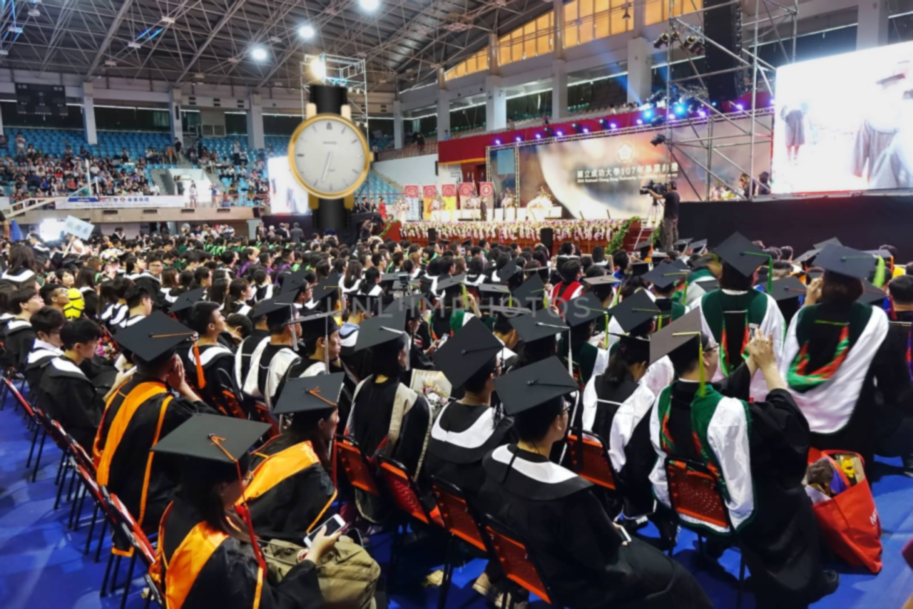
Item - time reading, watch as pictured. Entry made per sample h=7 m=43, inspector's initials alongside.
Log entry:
h=6 m=33
